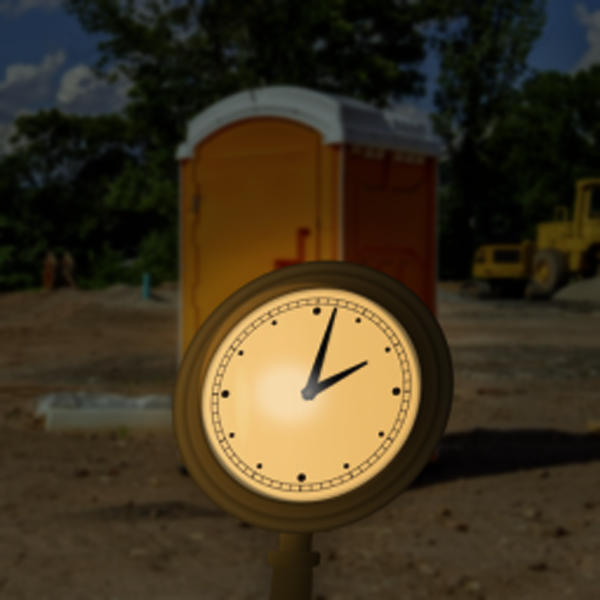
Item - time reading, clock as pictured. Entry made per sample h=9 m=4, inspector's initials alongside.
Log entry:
h=2 m=2
